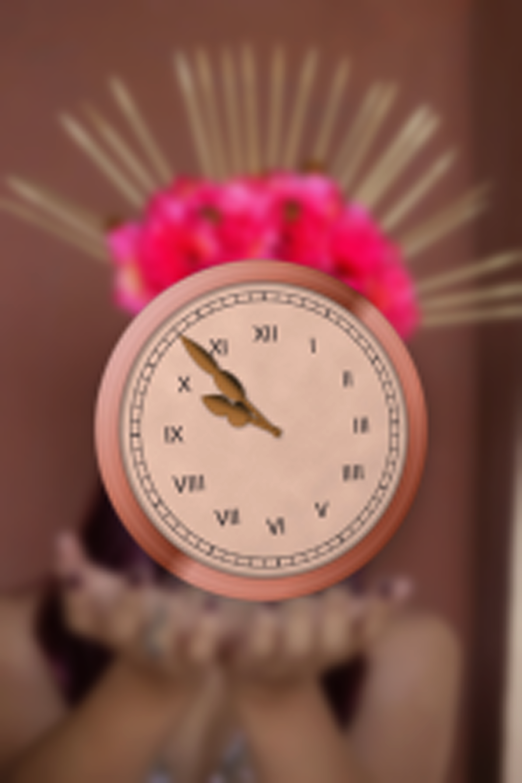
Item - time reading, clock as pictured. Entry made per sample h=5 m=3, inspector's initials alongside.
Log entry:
h=9 m=53
